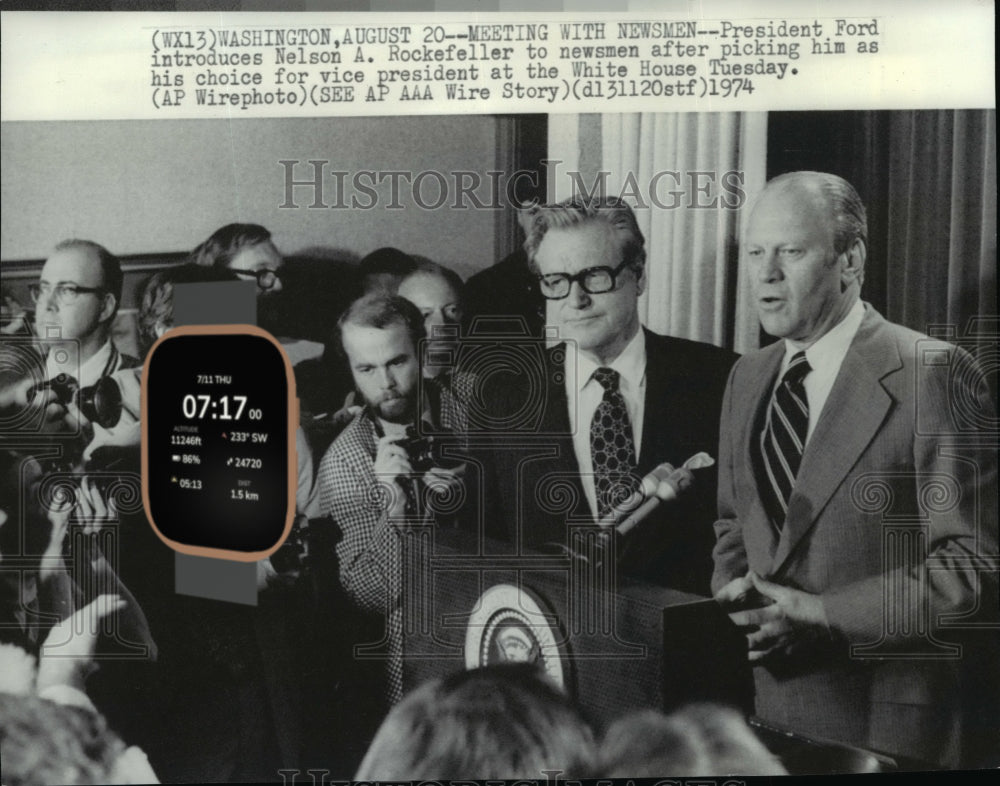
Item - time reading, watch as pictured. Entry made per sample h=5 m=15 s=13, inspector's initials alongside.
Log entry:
h=7 m=17 s=0
